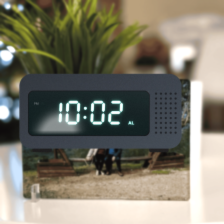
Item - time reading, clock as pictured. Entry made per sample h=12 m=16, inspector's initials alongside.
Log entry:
h=10 m=2
